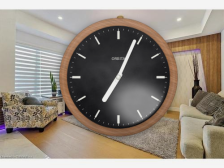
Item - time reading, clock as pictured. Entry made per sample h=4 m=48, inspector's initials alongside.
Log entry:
h=7 m=4
